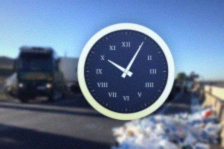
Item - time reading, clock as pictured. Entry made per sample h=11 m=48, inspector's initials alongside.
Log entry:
h=10 m=5
